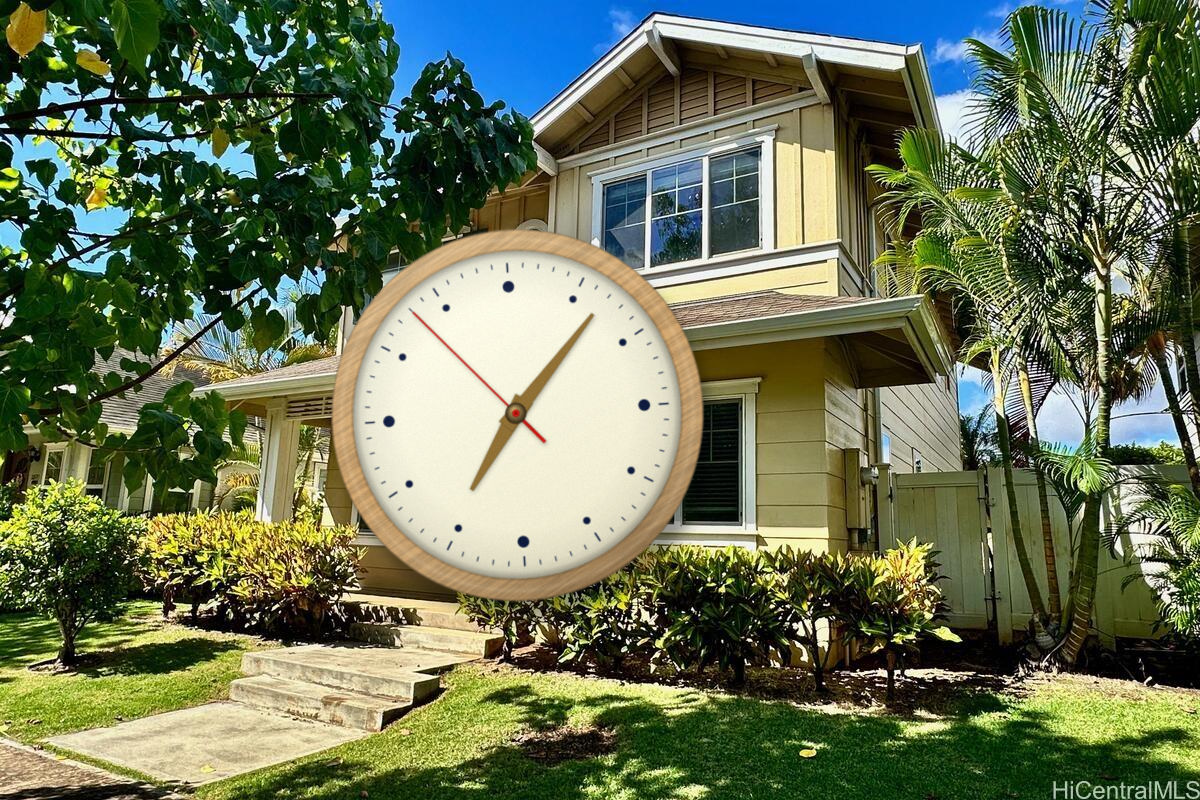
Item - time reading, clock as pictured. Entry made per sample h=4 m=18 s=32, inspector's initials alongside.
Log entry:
h=7 m=6 s=53
